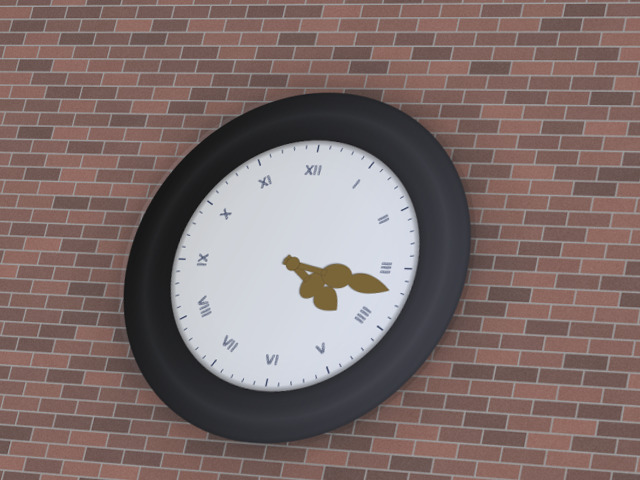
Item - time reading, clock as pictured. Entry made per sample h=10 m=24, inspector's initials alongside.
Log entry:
h=4 m=17
